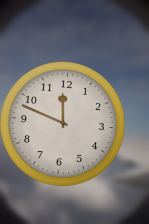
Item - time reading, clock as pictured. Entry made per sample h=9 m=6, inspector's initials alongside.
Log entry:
h=11 m=48
